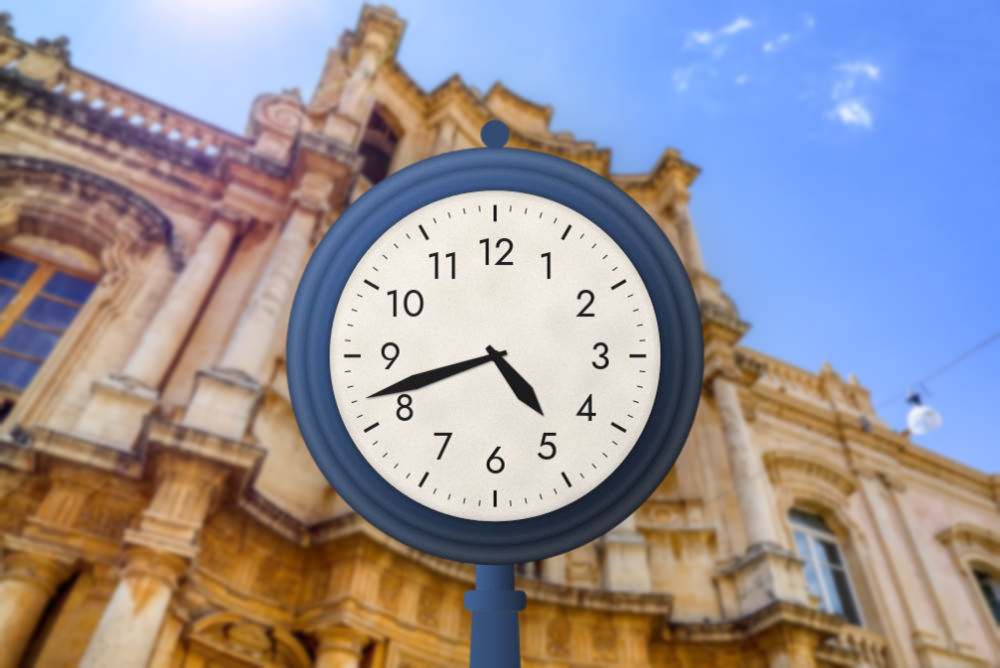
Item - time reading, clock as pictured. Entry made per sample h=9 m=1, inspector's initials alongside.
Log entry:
h=4 m=42
